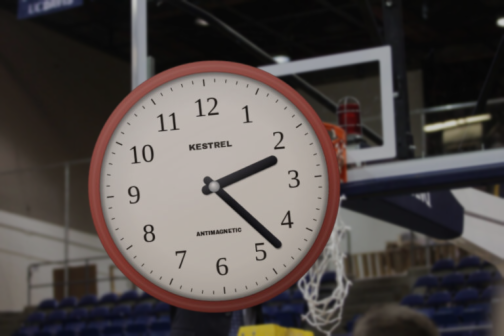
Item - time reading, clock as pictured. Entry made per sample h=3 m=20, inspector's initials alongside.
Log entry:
h=2 m=23
